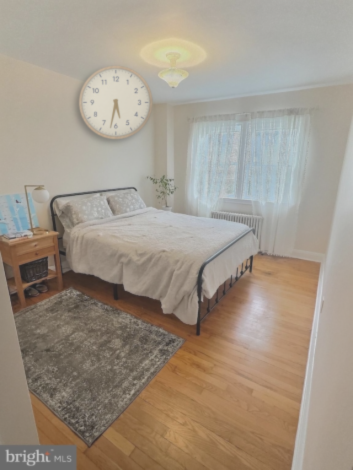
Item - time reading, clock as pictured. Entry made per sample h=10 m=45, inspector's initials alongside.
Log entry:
h=5 m=32
